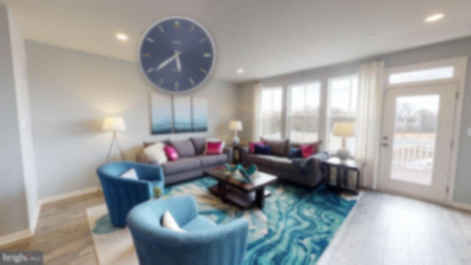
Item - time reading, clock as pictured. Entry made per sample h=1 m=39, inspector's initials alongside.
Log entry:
h=5 m=39
